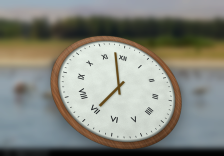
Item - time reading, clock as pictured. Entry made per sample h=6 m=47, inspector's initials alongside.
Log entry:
h=6 m=58
